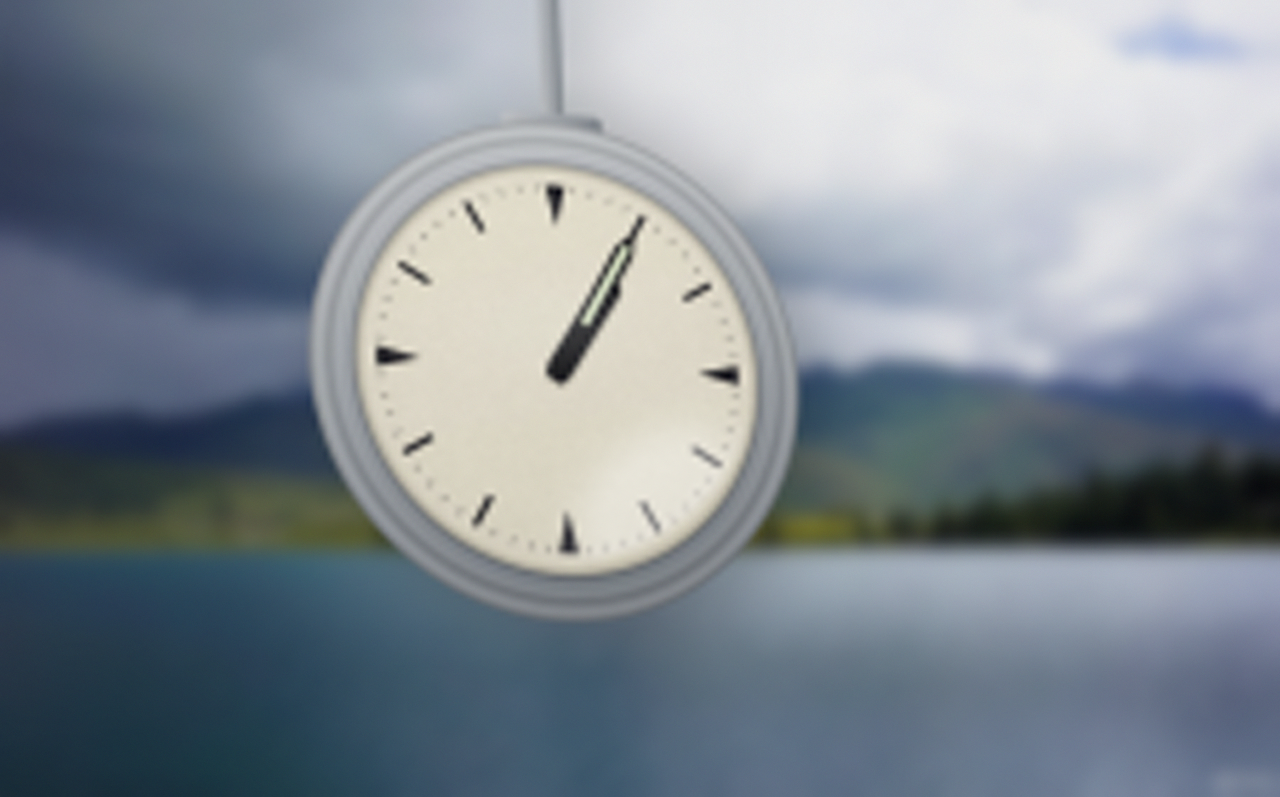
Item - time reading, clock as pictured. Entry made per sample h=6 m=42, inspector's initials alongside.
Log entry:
h=1 m=5
